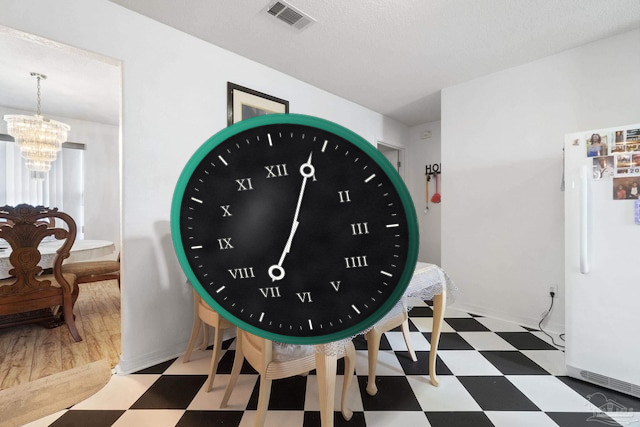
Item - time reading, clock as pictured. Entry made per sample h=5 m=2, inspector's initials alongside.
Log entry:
h=7 m=4
